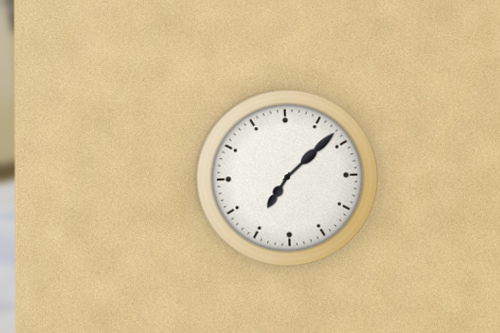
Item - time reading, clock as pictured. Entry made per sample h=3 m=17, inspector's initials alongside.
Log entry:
h=7 m=8
